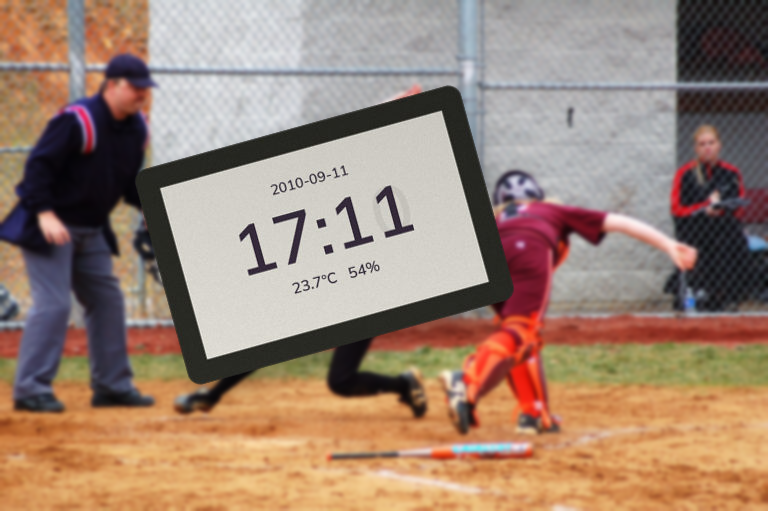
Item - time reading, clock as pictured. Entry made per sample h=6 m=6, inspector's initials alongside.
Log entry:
h=17 m=11
